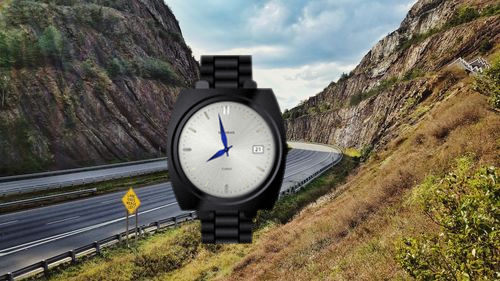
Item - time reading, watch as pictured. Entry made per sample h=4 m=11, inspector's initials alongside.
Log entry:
h=7 m=58
